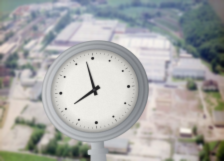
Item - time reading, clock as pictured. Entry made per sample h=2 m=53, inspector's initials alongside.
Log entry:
h=7 m=58
